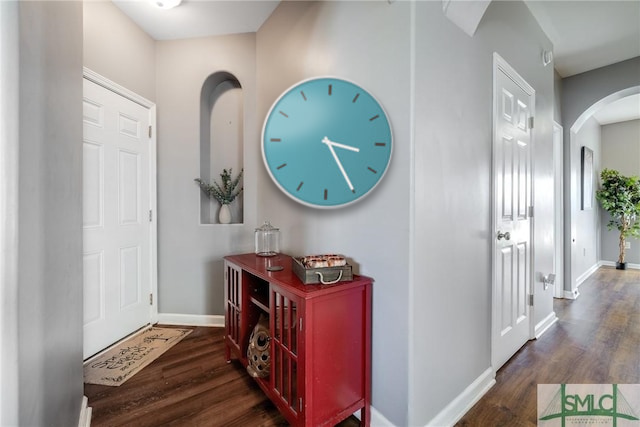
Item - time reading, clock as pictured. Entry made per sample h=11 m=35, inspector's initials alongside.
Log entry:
h=3 m=25
